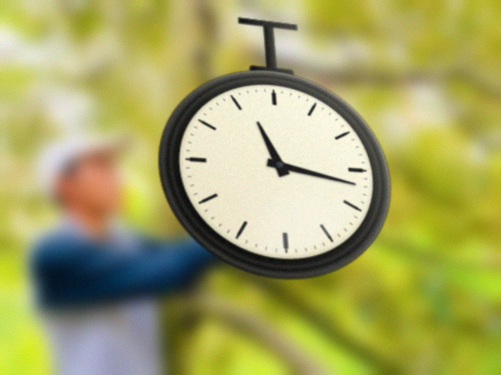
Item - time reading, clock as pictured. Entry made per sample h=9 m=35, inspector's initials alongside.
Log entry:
h=11 m=17
